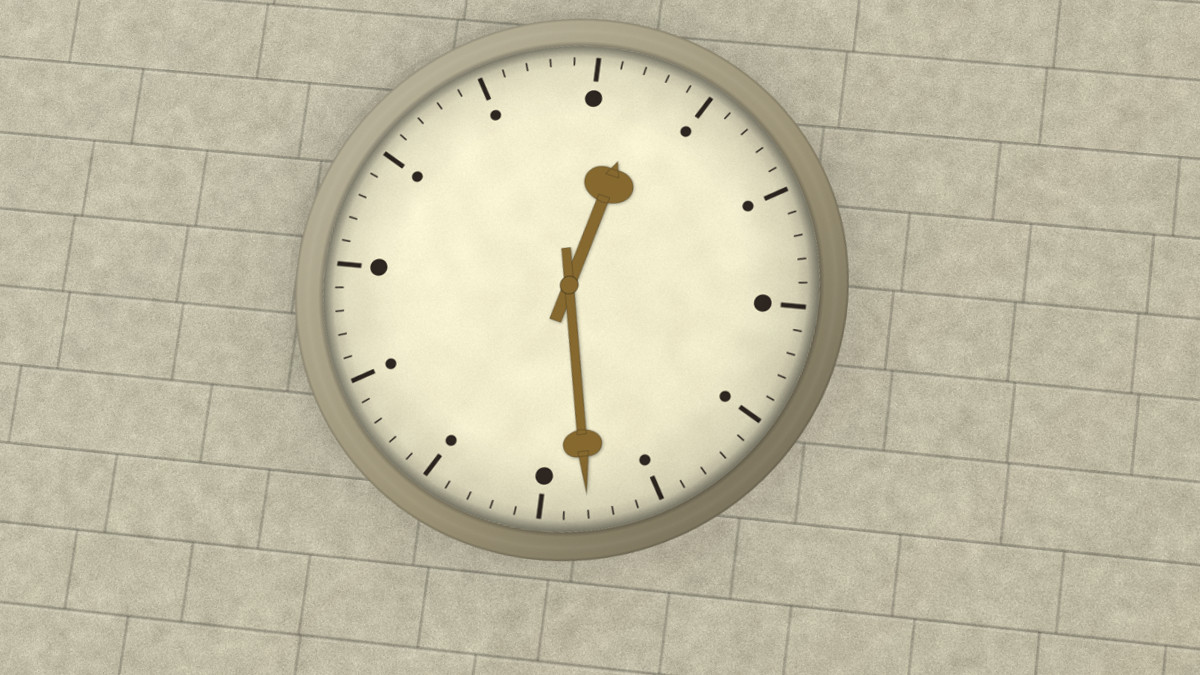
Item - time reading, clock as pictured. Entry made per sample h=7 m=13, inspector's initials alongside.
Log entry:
h=12 m=28
